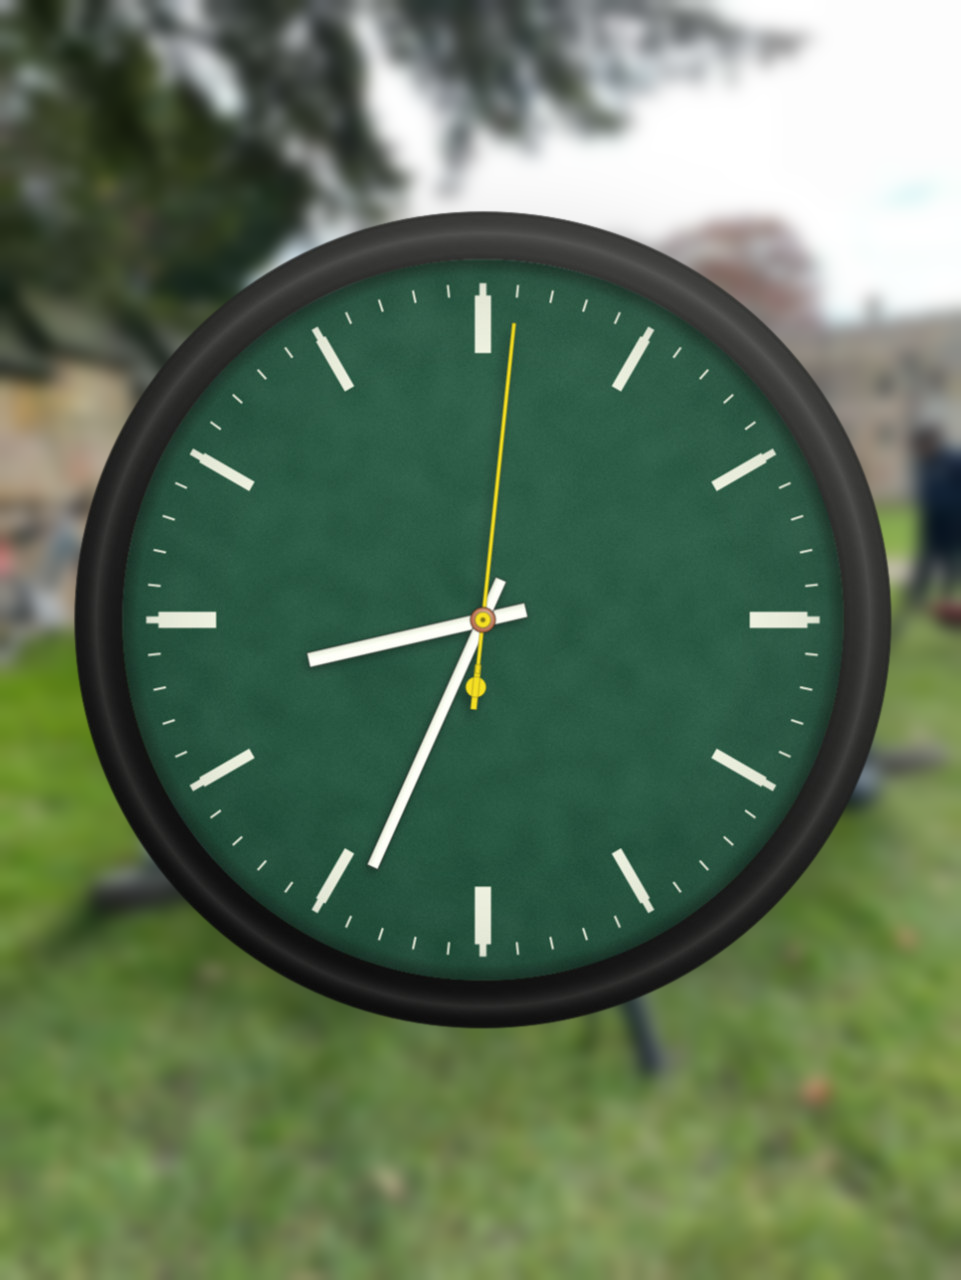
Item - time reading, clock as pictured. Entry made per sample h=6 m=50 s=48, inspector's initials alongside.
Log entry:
h=8 m=34 s=1
